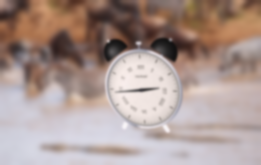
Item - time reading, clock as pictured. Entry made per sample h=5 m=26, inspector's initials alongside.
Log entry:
h=2 m=44
